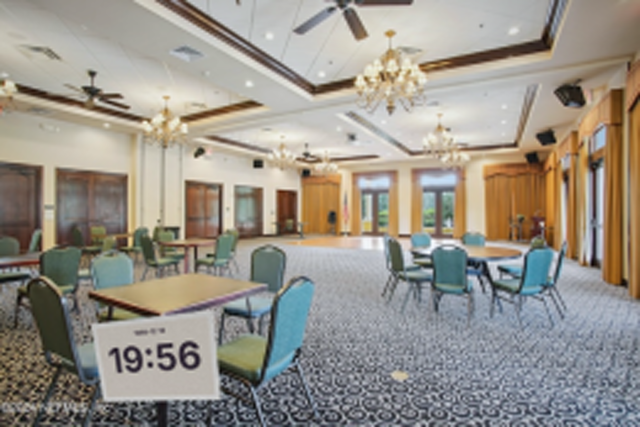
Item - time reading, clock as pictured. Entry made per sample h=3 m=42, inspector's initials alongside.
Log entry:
h=19 m=56
